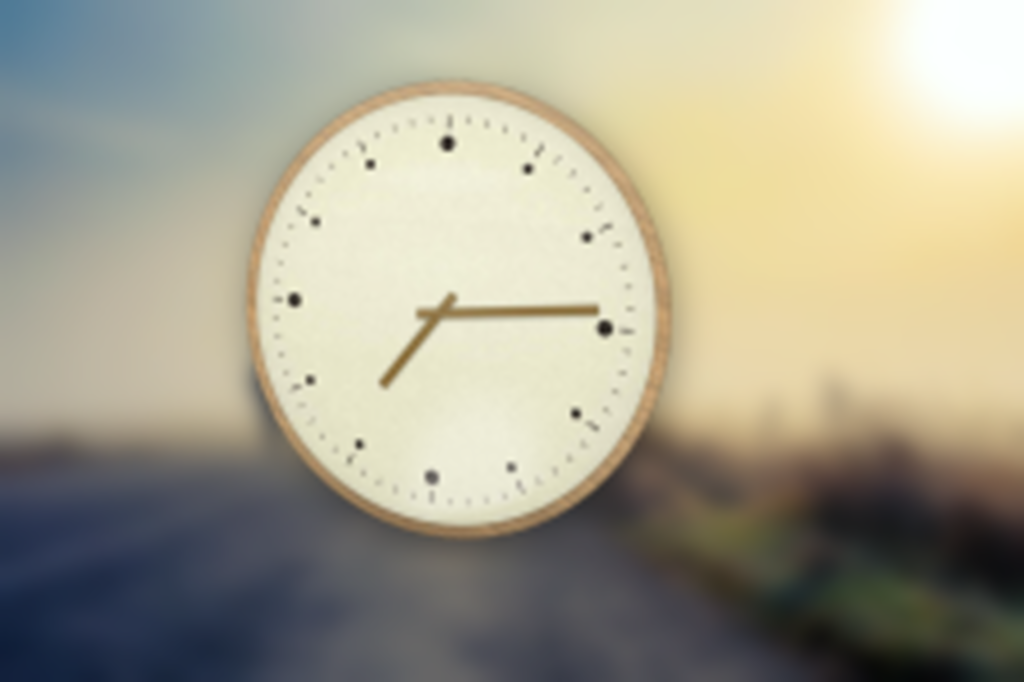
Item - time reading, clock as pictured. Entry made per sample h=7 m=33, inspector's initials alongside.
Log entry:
h=7 m=14
